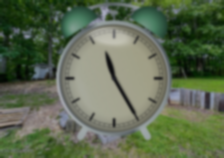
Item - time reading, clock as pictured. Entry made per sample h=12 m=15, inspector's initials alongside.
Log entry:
h=11 m=25
